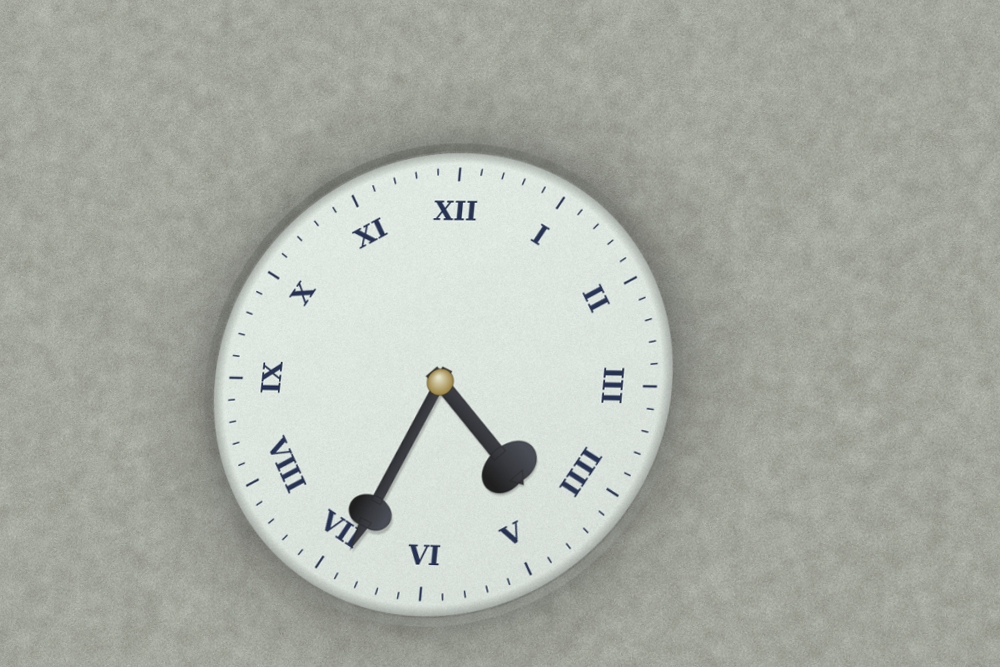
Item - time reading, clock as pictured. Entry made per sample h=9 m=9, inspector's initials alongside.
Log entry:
h=4 m=34
